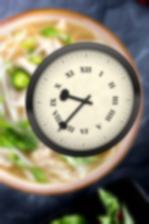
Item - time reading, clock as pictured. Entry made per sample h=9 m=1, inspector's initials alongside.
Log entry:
h=9 m=37
